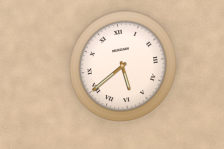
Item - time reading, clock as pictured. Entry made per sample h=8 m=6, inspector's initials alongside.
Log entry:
h=5 m=40
